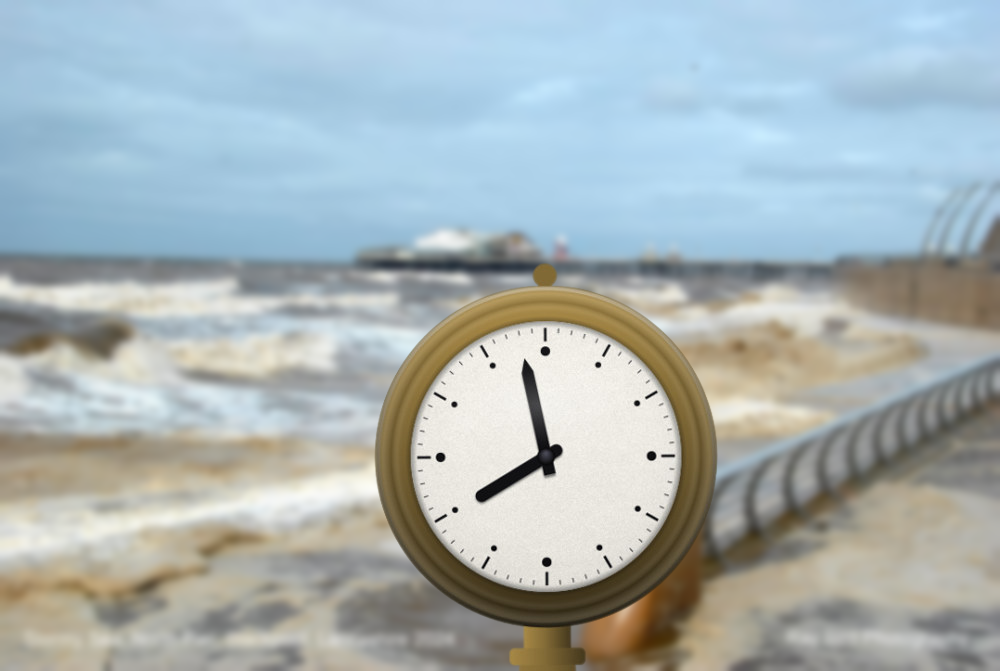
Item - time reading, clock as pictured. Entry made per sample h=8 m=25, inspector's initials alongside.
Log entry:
h=7 m=58
